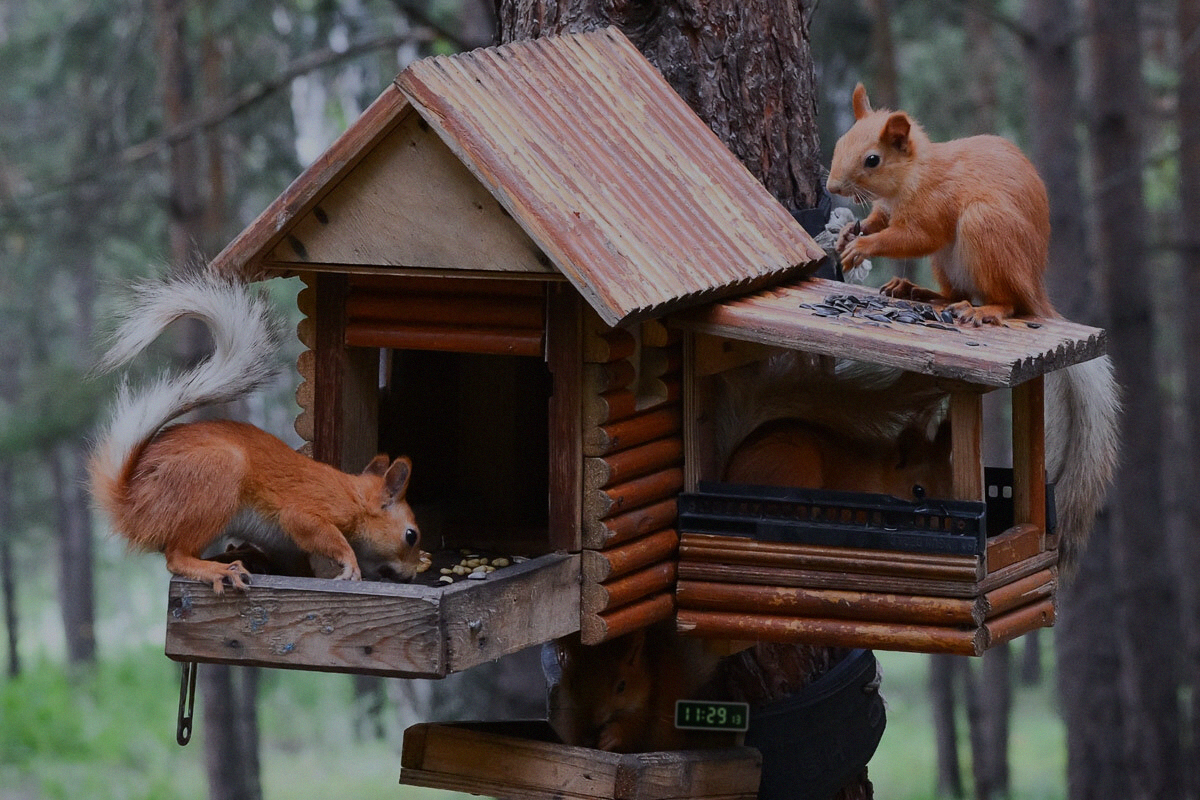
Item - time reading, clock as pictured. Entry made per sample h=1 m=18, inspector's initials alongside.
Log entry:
h=11 m=29
